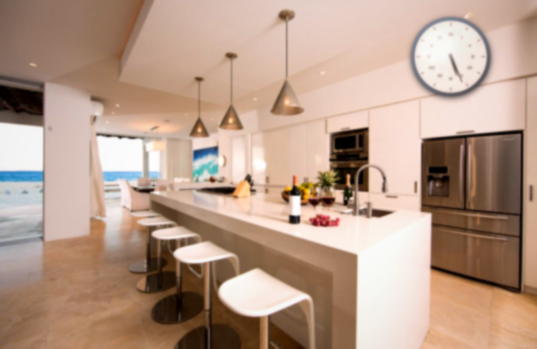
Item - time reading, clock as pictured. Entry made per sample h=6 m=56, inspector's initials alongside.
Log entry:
h=5 m=26
